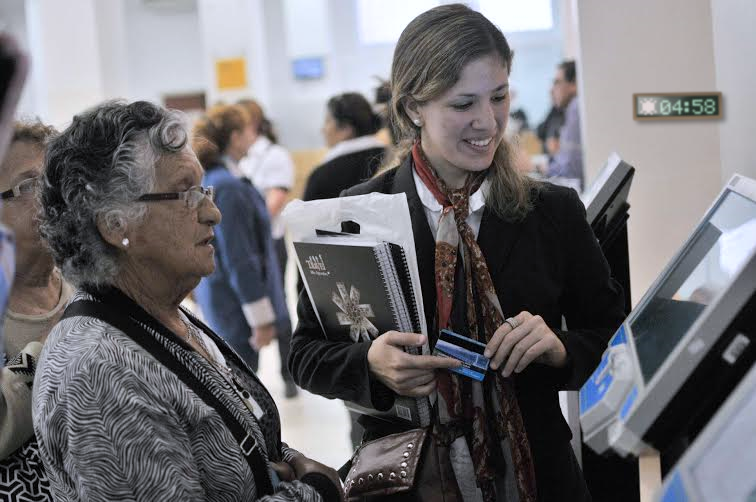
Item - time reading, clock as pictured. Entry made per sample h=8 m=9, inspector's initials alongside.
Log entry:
h=4 m=58
